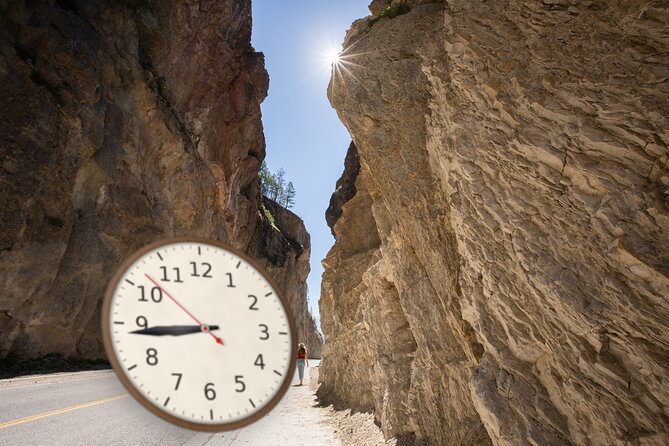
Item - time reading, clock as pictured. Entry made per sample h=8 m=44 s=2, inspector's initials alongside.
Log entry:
h=8 m=43 s=52
